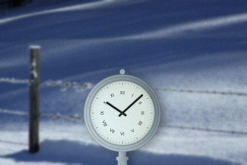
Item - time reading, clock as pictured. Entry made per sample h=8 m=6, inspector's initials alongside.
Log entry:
h=10 m=8
